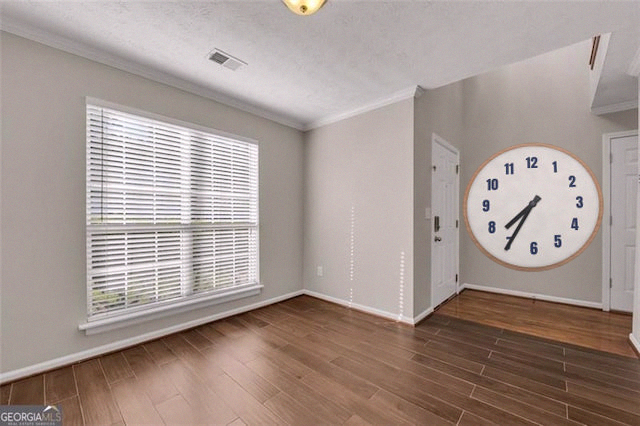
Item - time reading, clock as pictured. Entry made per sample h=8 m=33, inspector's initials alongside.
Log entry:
h=7 m=35
